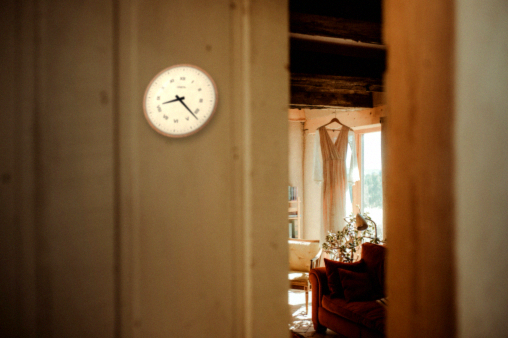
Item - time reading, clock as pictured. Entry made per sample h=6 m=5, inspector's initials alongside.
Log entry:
h=8 m=22
